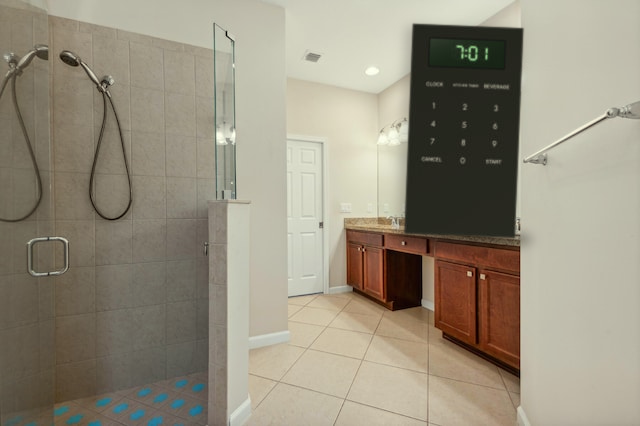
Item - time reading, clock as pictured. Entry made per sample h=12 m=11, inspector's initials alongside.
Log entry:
h=7 m=1
